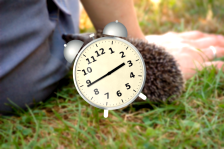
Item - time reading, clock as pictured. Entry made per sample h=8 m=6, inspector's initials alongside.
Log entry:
h=2 m=44
